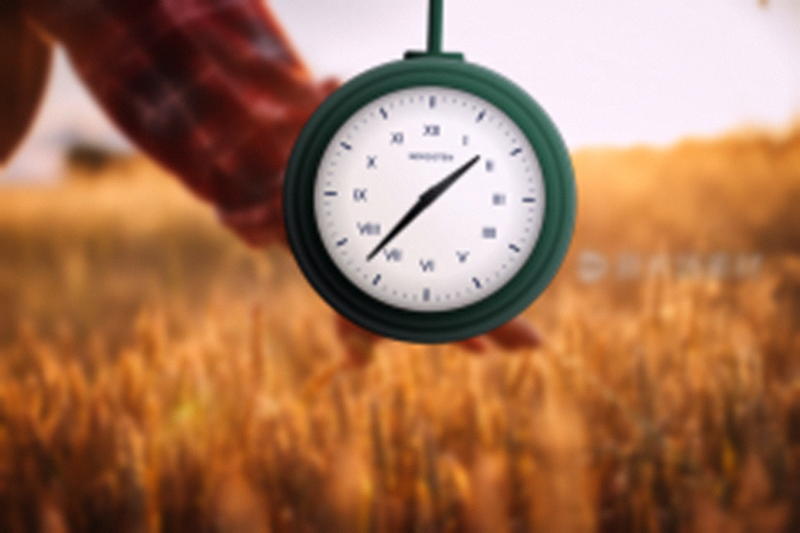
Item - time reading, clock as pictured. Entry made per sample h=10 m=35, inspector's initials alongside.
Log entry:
h=1 m=37
